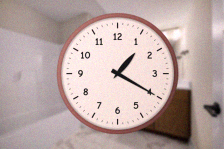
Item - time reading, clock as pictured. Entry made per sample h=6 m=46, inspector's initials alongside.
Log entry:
h=1 m=20
